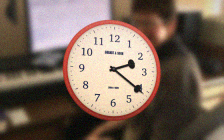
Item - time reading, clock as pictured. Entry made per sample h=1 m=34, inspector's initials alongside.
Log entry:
h=2 m=21
